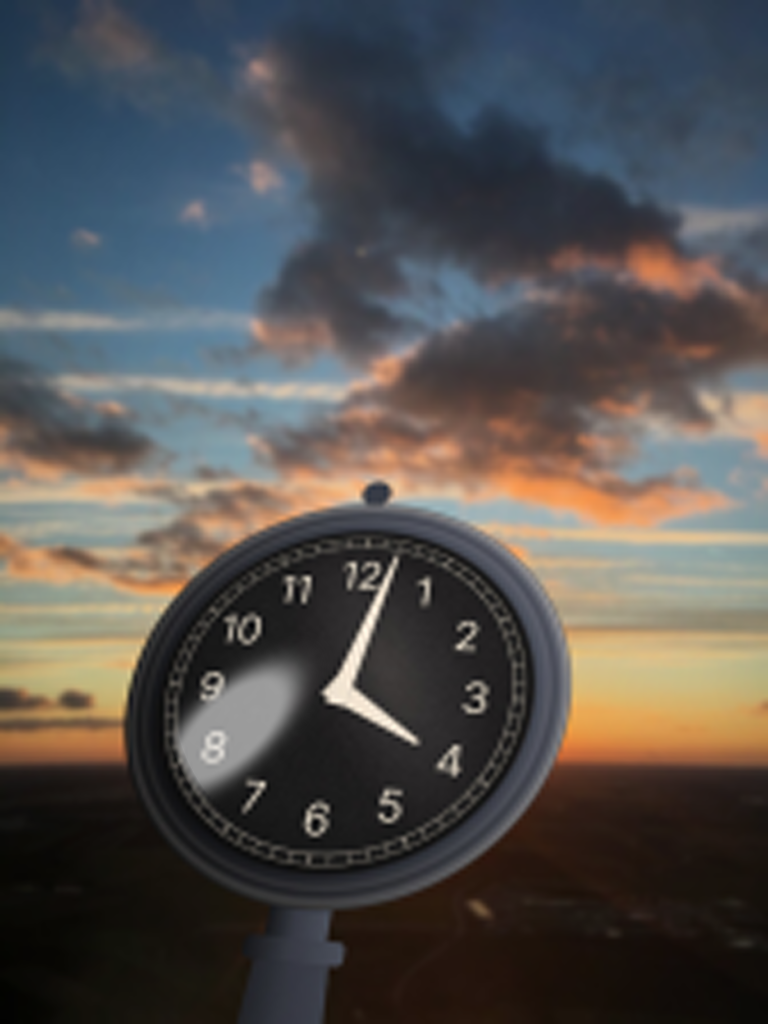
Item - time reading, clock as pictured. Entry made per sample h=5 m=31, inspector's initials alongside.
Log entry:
h=4 m=2
